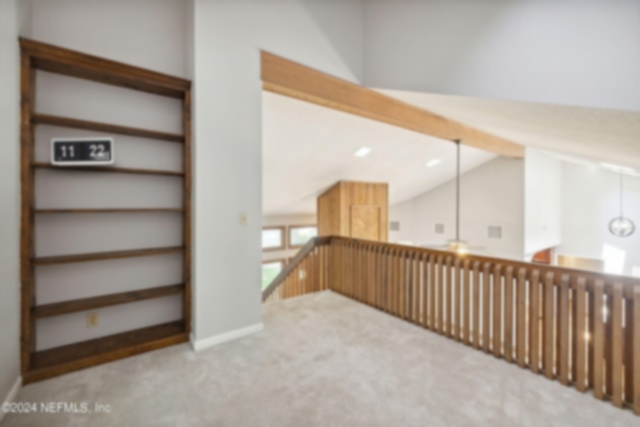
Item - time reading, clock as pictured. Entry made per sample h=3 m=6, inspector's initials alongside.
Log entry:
h=11 m=22
